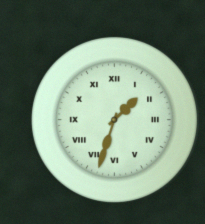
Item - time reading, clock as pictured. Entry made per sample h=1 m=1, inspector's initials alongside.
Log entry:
h=1 m=33
